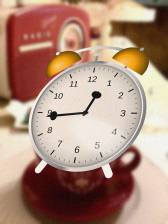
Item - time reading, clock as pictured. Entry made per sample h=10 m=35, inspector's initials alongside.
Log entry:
h=12 m=44
